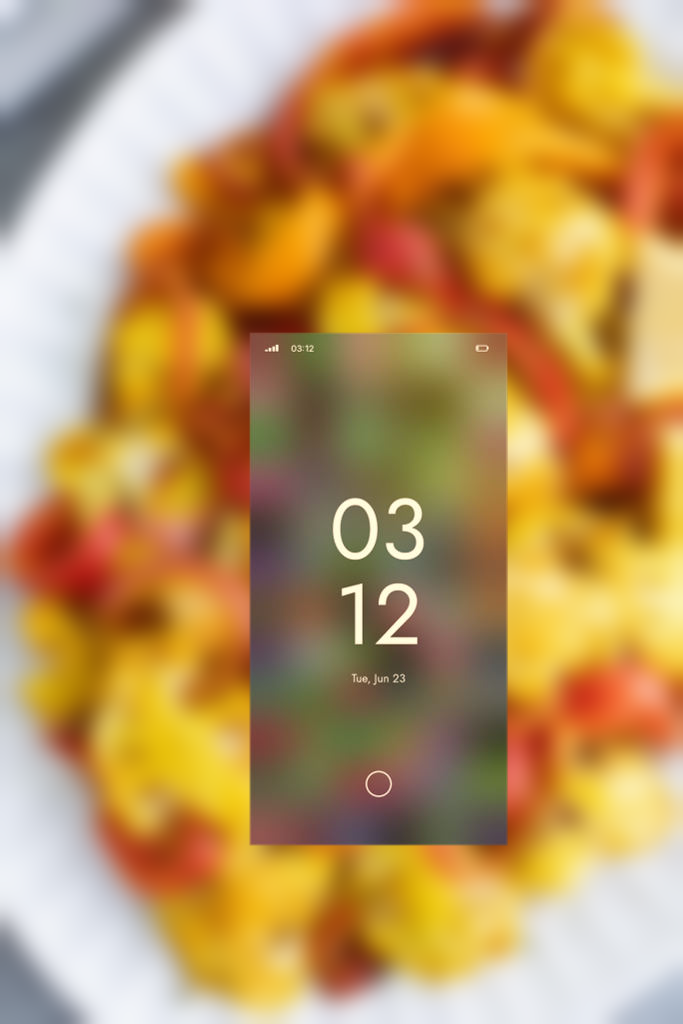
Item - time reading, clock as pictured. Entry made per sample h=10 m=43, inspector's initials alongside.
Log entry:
h=3 m=12
